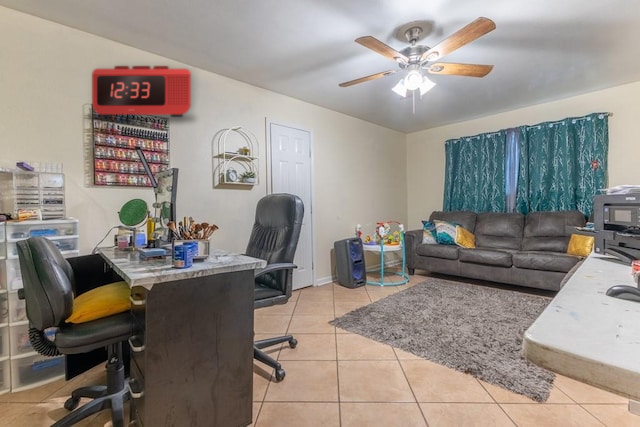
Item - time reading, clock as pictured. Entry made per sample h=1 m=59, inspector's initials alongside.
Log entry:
h=12 m=33
